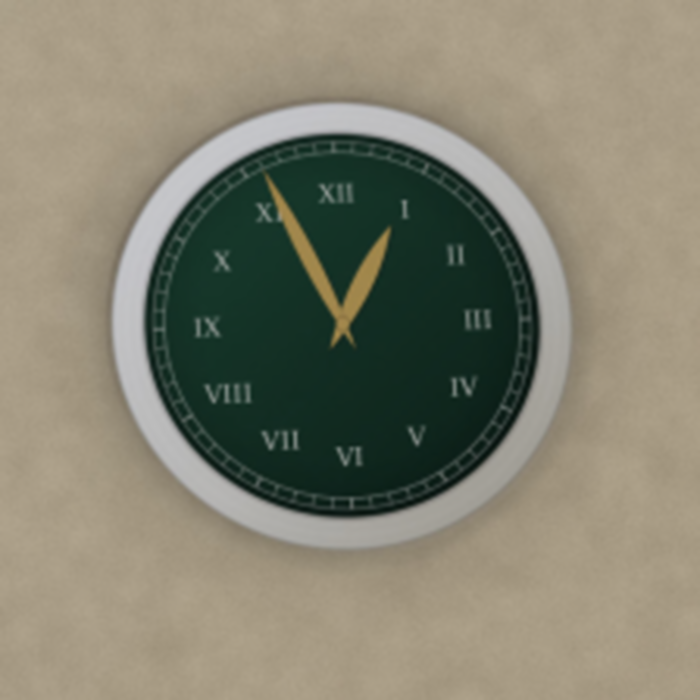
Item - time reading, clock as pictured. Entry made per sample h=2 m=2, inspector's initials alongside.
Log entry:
h=12 m=56
